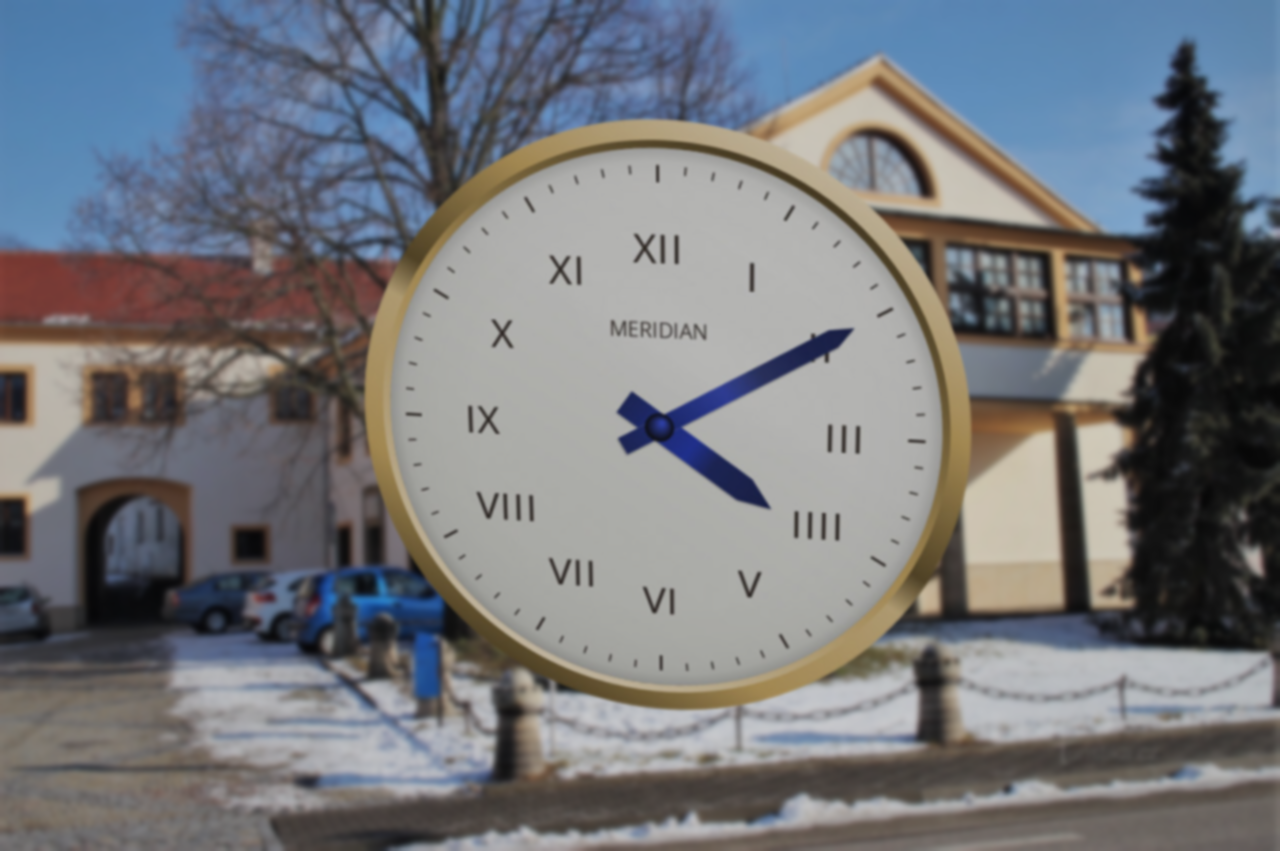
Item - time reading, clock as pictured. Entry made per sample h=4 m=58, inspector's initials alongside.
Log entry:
h=4 m=10
